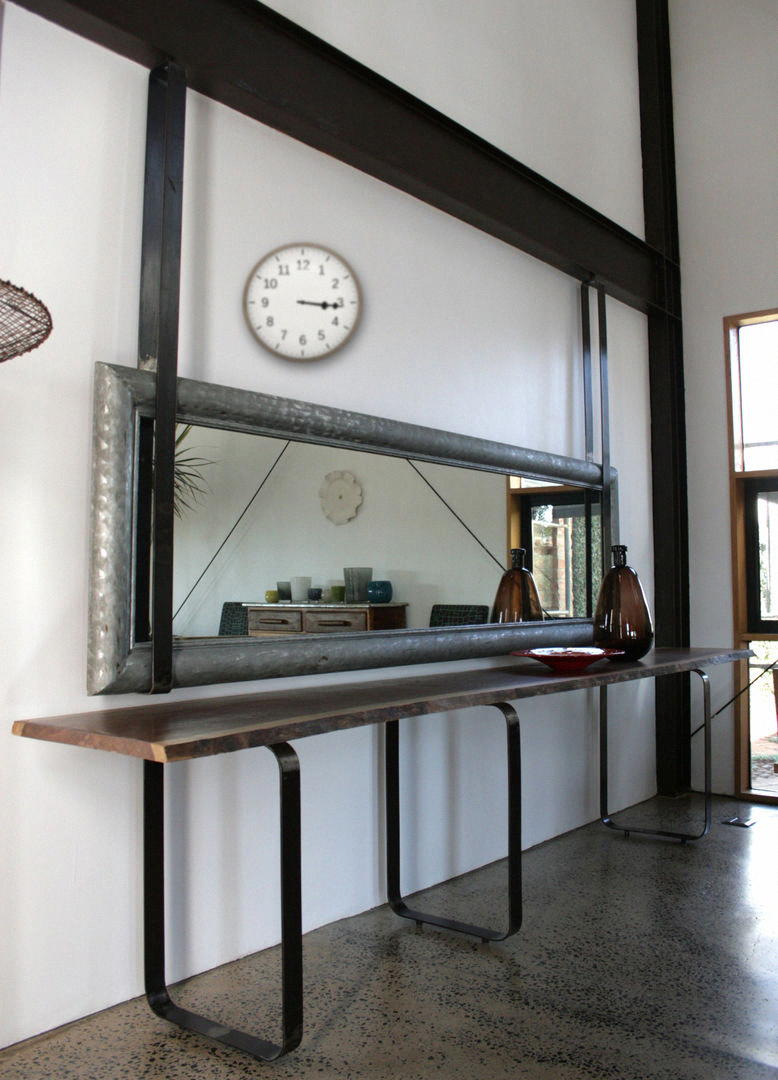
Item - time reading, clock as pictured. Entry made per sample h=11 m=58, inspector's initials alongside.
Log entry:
h=3 m=16
